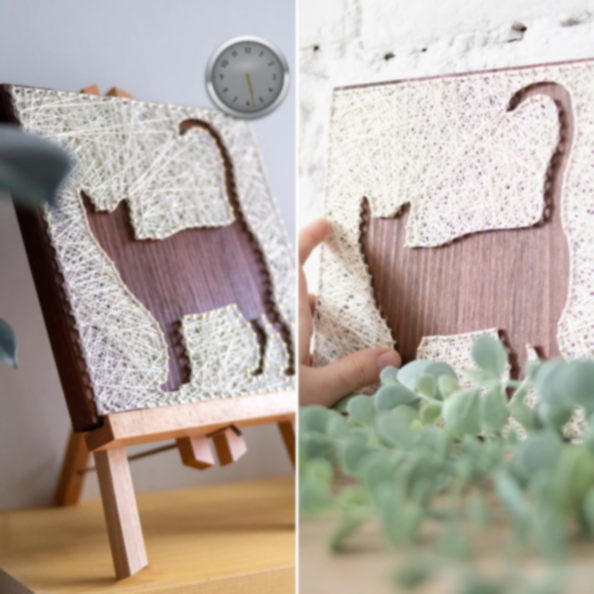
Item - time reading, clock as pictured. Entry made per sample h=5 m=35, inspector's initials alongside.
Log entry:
h=5 m=28
